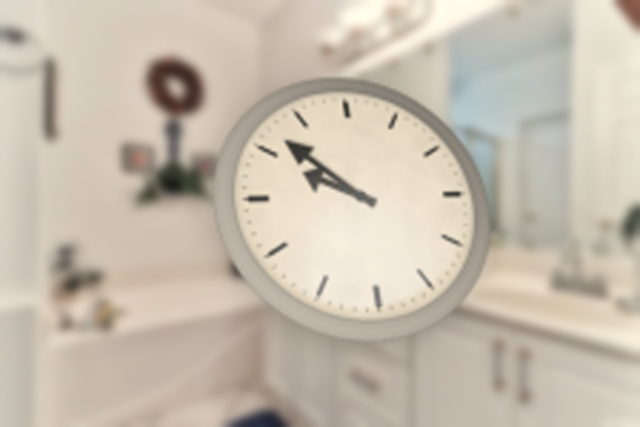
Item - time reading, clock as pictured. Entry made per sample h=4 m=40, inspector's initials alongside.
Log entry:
h=9 m=52
